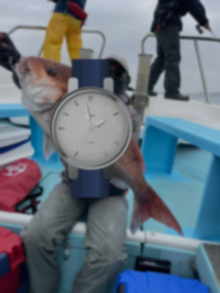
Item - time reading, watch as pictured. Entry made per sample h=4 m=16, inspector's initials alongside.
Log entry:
h=1 m=58
